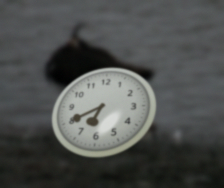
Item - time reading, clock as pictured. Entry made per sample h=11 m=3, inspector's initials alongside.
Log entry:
h=6 m=40
